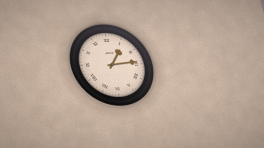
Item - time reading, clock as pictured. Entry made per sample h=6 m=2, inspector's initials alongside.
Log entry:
h=1 m=14
